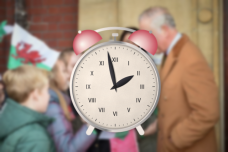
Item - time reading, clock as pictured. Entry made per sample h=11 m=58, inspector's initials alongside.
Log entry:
h=1 m=58
